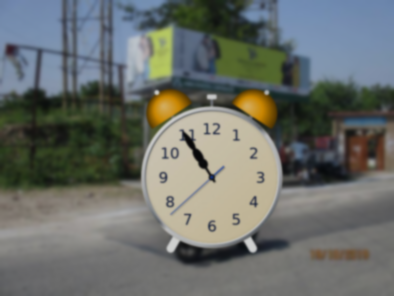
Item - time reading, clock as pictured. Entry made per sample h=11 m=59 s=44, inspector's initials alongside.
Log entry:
h=10 m=54 s=38
